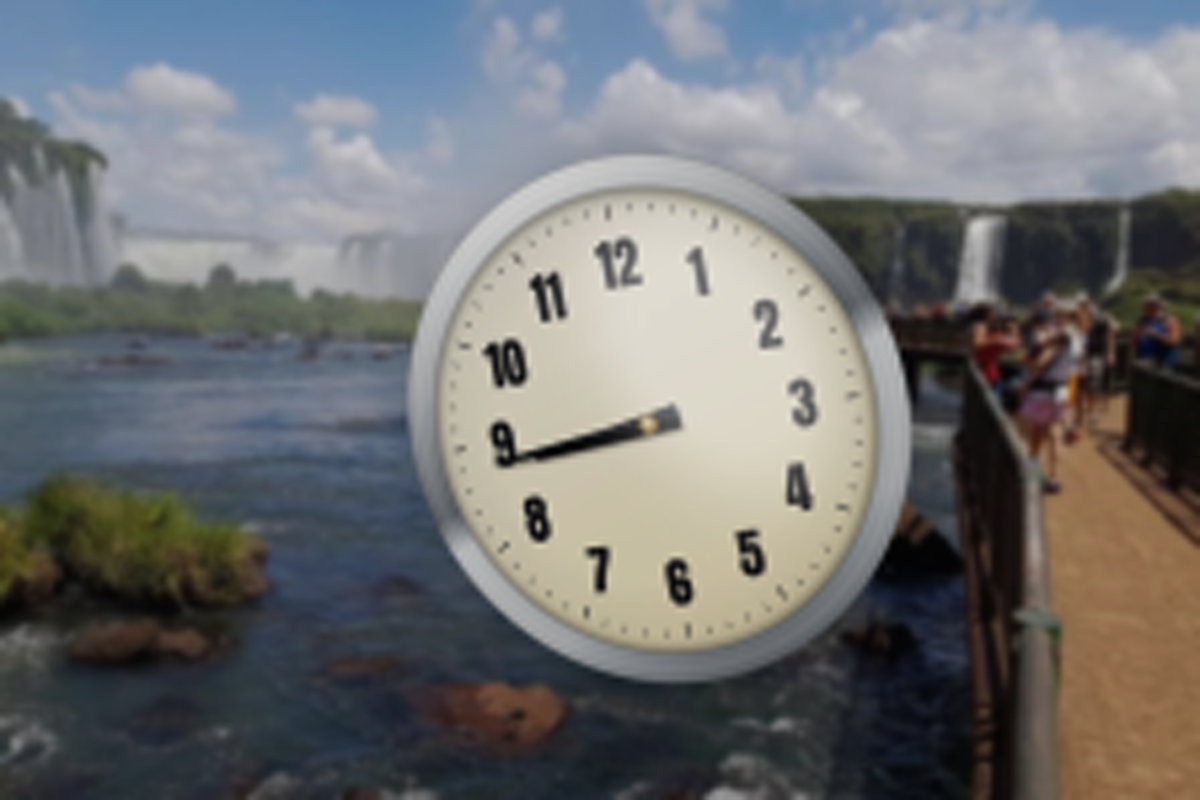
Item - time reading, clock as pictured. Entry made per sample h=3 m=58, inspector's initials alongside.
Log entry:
h=8 m=44
